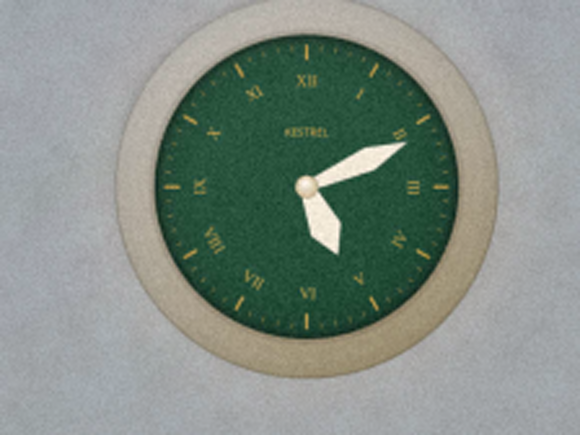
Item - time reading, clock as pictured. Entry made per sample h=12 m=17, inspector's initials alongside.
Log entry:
h=5 m=11
